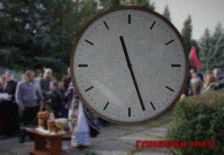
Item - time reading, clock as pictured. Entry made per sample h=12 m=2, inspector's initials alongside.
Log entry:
h=11 m=27
